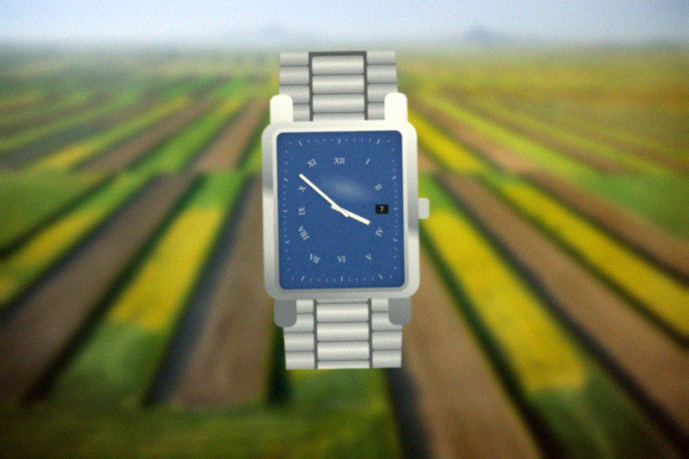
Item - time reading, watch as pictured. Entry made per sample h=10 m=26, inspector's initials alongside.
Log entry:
h=3 m=52
